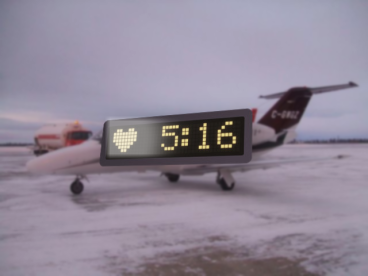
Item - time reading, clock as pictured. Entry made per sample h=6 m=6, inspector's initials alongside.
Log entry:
h=5 m=16
